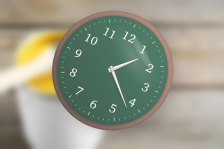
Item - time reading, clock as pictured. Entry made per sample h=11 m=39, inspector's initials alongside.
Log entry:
h=1 m=22
